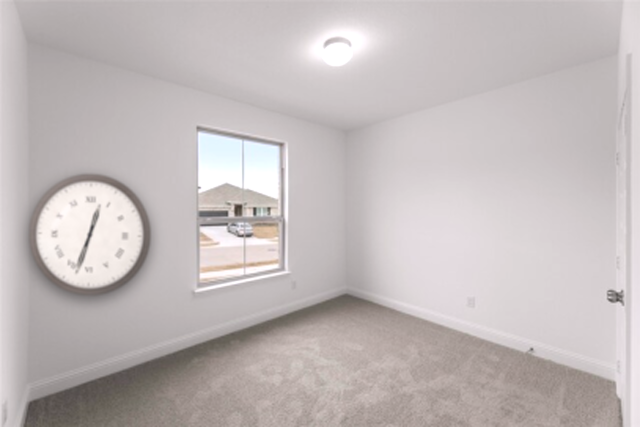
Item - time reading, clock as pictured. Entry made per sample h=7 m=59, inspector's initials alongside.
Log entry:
h=12 m=33
